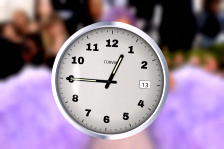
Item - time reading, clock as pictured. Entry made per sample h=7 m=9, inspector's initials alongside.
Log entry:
h=12 m=45
